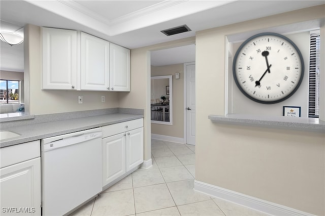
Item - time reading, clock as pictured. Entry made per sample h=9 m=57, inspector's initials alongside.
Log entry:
h=11 m=36
